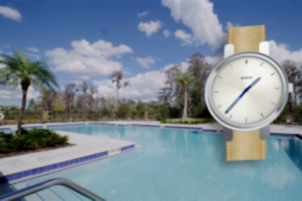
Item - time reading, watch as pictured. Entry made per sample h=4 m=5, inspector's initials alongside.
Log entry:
h=1 m=37
